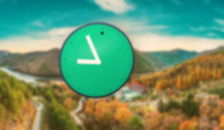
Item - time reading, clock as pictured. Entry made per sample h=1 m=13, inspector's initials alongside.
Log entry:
h=8 m=55
